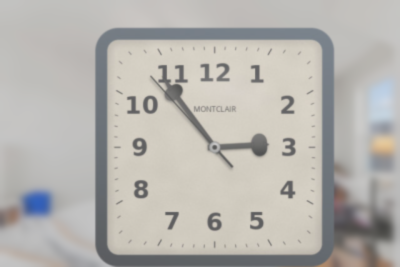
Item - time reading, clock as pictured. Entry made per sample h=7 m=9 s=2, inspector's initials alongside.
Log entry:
h=2 m=53 s=53
